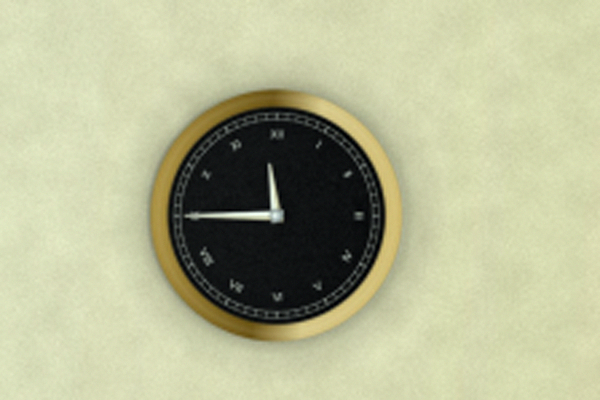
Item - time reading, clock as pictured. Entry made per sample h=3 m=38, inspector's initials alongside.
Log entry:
h=11 m=45
